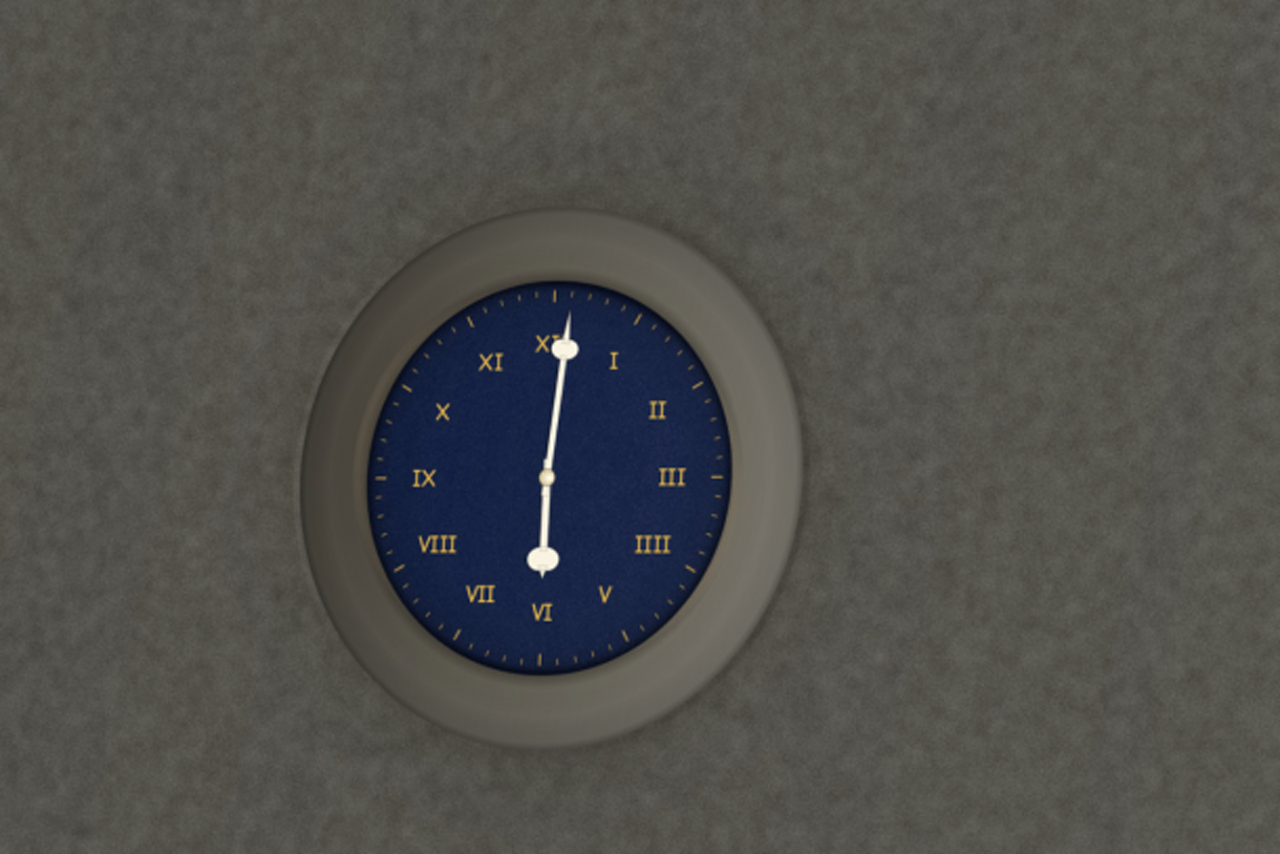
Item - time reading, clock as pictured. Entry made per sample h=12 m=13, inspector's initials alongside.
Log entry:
h=6 m=1
